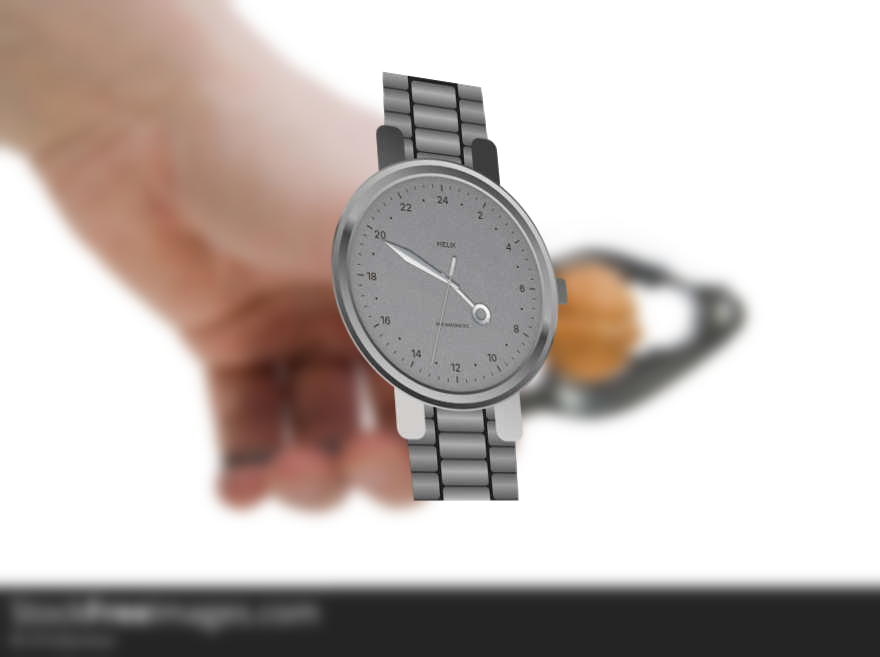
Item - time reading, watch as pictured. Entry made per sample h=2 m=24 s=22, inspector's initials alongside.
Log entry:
h=8 m=49 s=33
